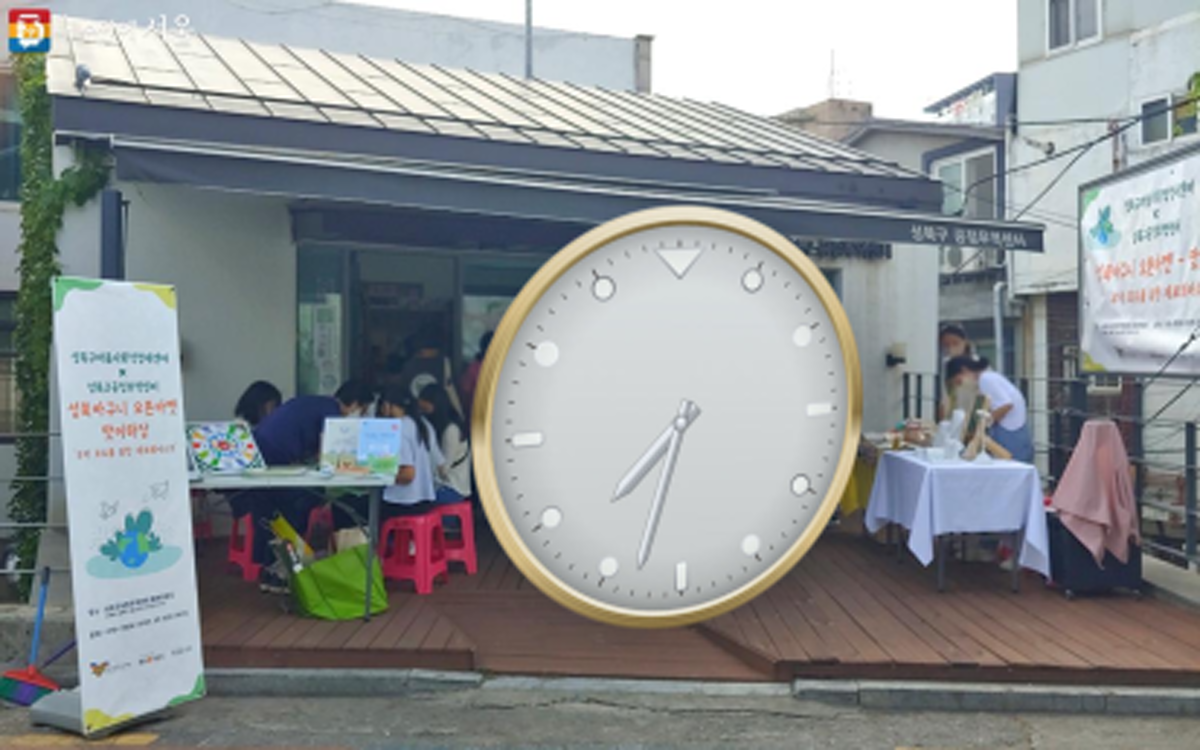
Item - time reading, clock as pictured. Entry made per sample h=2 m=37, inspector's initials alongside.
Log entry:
h=7 m=33
